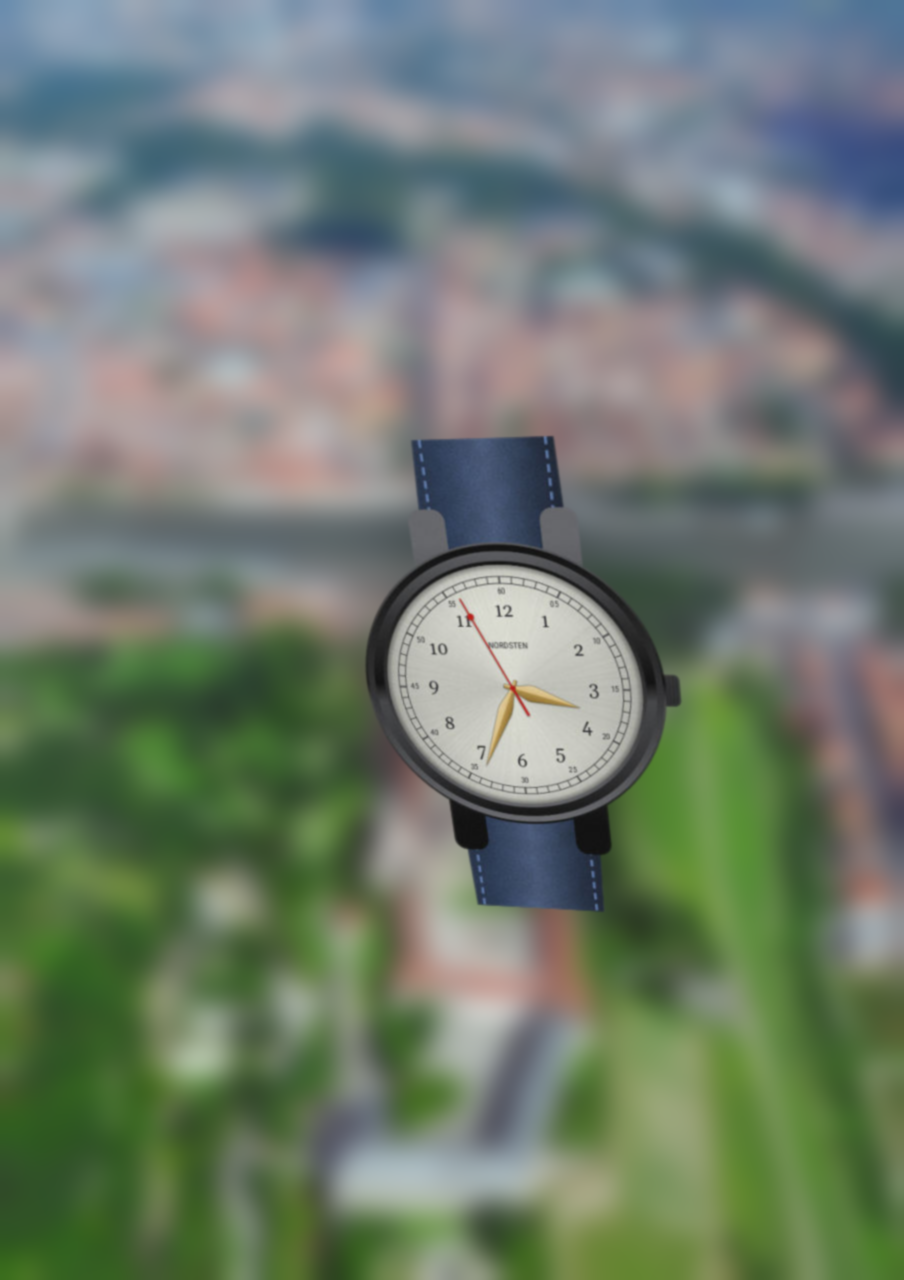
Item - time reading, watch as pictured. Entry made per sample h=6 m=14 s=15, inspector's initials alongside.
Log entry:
h=3 m=33 s=56
